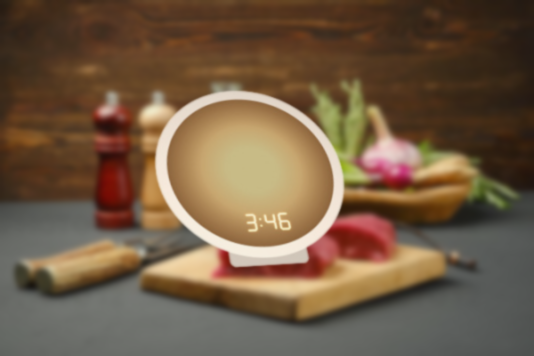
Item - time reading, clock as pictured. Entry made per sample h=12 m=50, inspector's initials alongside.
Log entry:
h=3 m=46
